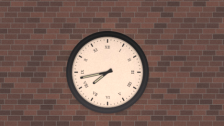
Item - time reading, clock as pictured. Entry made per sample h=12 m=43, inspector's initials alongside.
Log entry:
h=7 m=43
